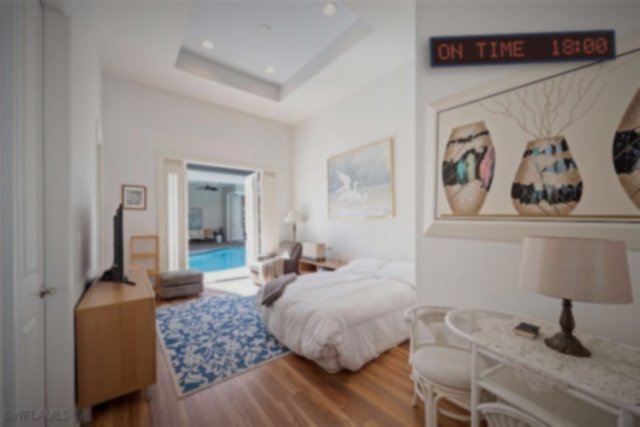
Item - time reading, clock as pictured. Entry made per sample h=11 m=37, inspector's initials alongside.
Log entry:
h=18 m=0
